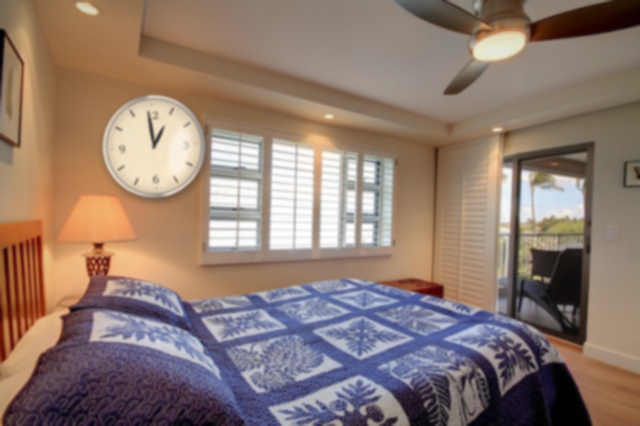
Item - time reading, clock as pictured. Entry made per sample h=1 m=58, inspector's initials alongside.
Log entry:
h=12 m=59
